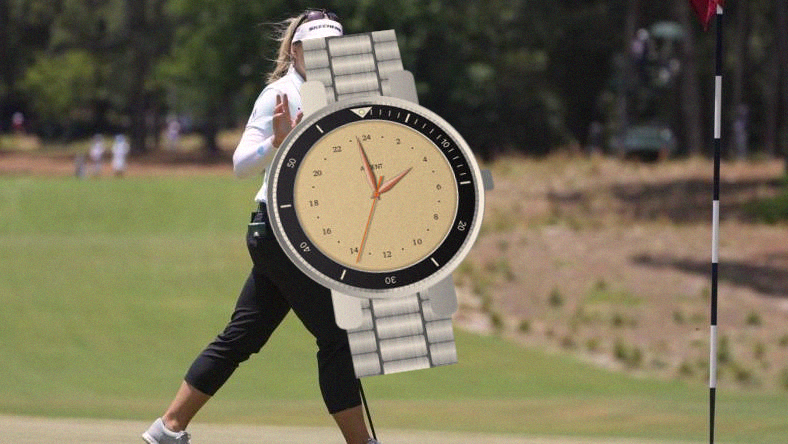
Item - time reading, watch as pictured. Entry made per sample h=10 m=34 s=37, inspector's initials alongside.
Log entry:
h=3 m=58 s=34
